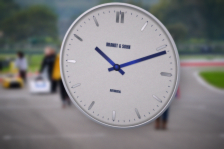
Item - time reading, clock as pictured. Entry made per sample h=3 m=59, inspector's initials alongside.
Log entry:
h=10 m=11
